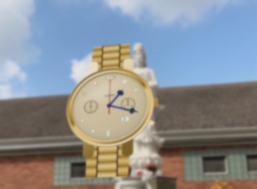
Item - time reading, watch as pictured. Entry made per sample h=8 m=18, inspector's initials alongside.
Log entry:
h=1 m=18
